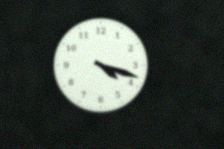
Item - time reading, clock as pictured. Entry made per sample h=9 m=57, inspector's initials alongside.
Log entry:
h=4 m=18
